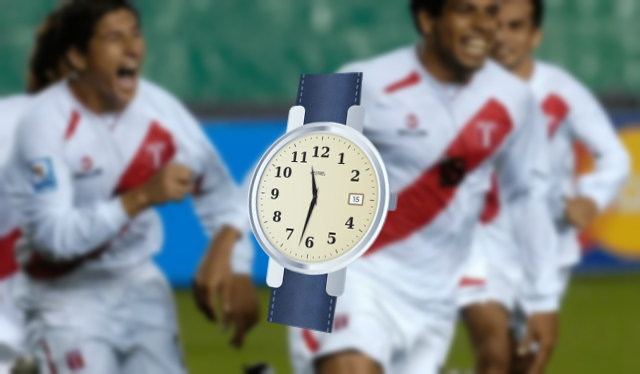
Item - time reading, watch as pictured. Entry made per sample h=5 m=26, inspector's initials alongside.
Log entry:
h=11 m=32
